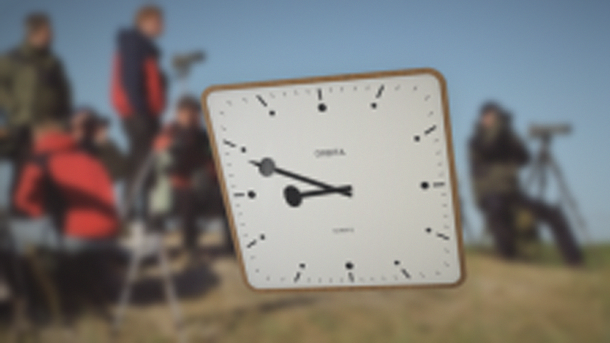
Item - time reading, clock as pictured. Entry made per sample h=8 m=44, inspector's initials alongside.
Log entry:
h=8 m=49
